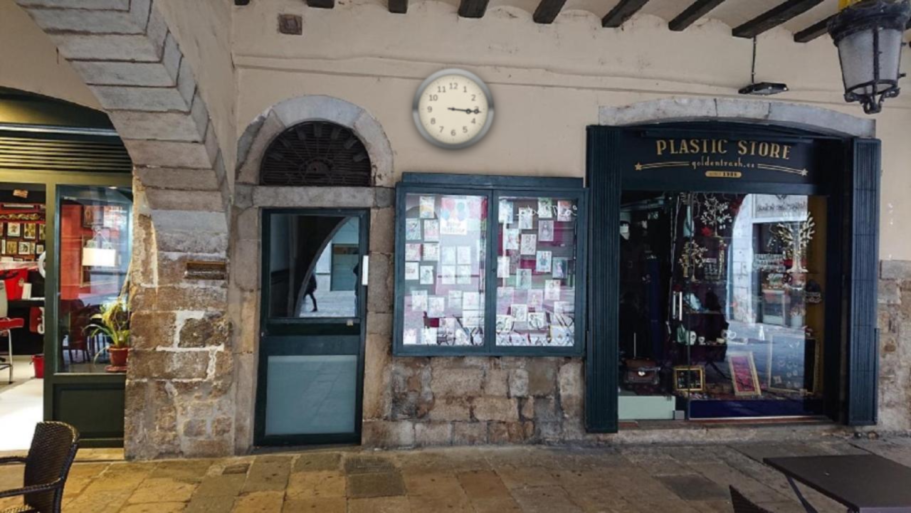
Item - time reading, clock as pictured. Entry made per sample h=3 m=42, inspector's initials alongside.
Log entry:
h=3 m=16
